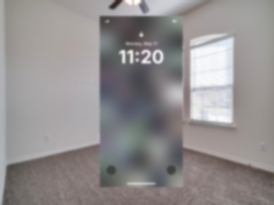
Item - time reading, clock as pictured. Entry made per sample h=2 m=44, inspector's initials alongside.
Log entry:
h=11 m=20
